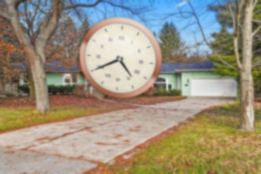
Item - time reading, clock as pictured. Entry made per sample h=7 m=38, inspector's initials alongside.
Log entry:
h=4 m=40
